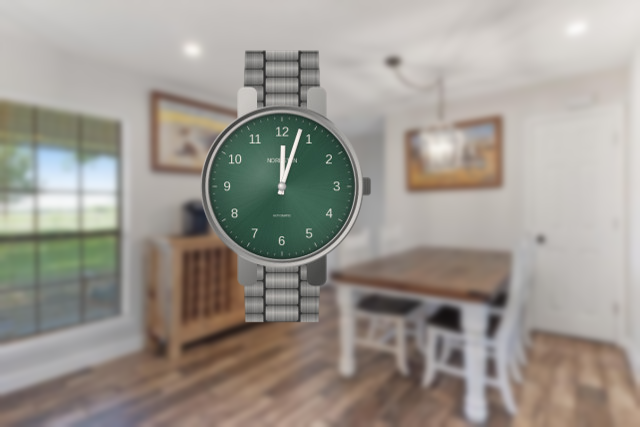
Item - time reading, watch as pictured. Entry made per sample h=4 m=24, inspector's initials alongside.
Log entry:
h=12 m=3
